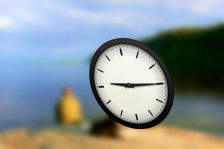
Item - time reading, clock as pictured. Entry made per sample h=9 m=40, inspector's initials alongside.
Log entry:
h=9 m=15
